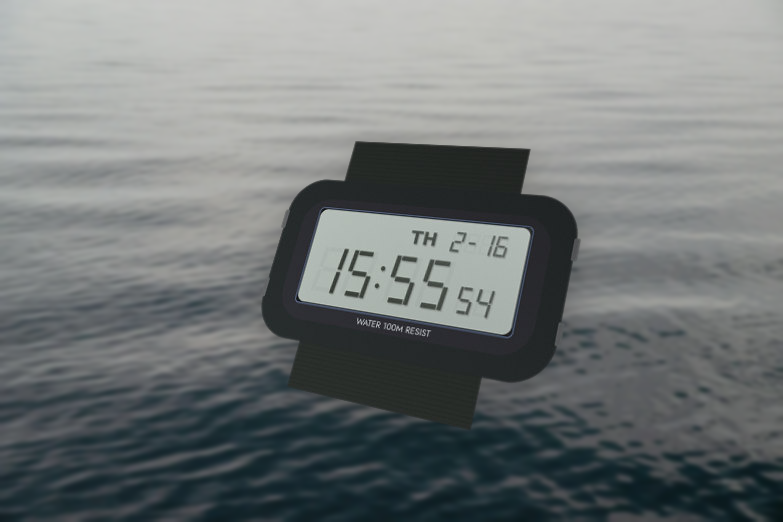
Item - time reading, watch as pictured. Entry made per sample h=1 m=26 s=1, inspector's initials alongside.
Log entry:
h=15 m=55 s=54
